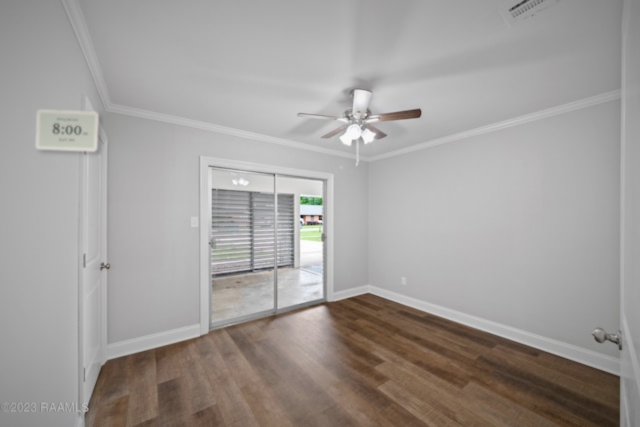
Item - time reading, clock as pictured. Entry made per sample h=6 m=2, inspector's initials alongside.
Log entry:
h=8 m=0
